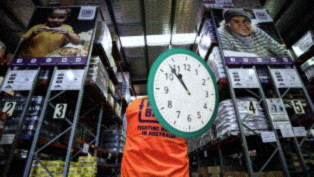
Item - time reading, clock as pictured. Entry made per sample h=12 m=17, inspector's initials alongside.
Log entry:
h=10 m=53
